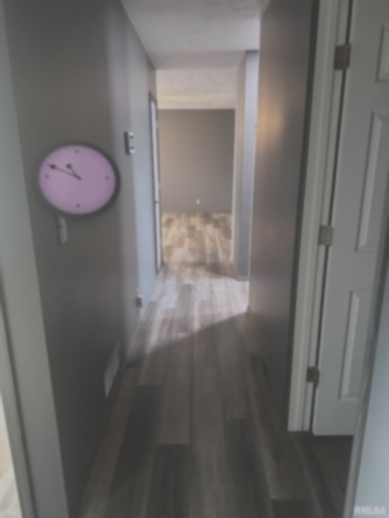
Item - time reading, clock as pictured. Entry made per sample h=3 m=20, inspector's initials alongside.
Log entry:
h=10 m=49
